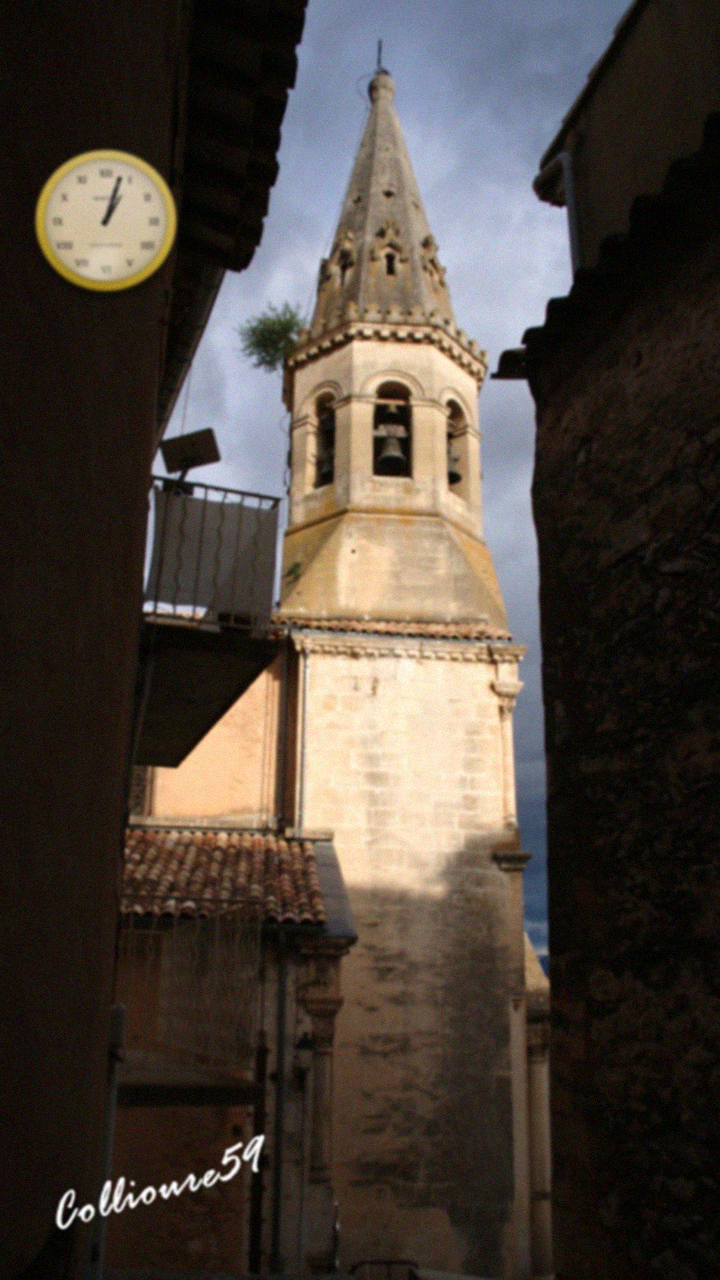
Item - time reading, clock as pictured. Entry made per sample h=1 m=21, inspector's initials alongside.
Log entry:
h=1 m=3
